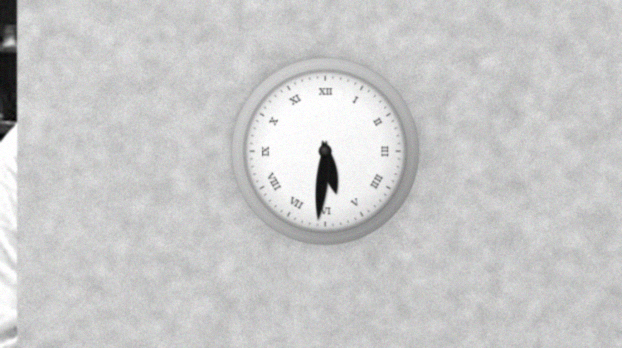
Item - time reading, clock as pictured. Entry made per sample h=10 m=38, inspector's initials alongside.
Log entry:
h=5 m=31
